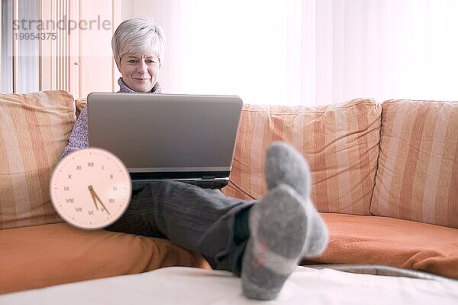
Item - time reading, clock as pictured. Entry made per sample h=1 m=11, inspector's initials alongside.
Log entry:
h=5 m=24
